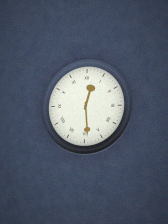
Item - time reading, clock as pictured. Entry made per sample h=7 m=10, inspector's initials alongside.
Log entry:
h=12 m=29
